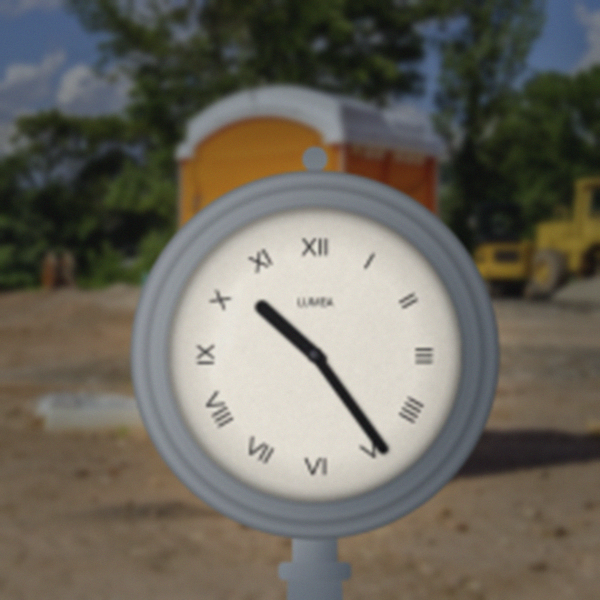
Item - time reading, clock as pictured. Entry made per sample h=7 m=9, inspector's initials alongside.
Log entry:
h=10 m=24
